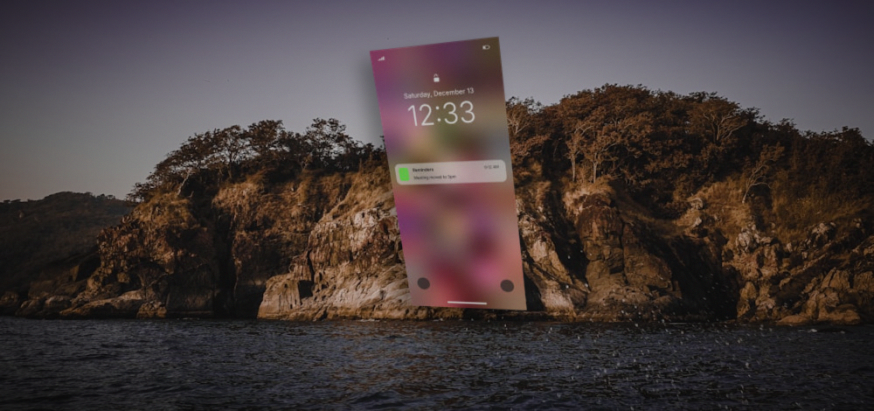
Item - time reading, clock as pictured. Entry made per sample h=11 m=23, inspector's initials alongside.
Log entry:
h=12 m=33
